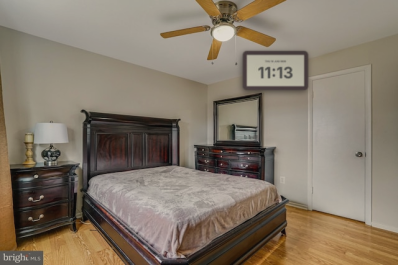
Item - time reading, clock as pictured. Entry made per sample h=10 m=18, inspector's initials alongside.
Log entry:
h=11 m=13
